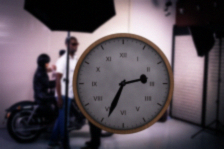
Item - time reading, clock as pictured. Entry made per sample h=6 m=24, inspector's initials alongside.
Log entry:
h=2 m=34
